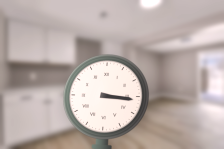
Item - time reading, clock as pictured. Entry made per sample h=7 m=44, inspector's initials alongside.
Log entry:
h=3 m=16
